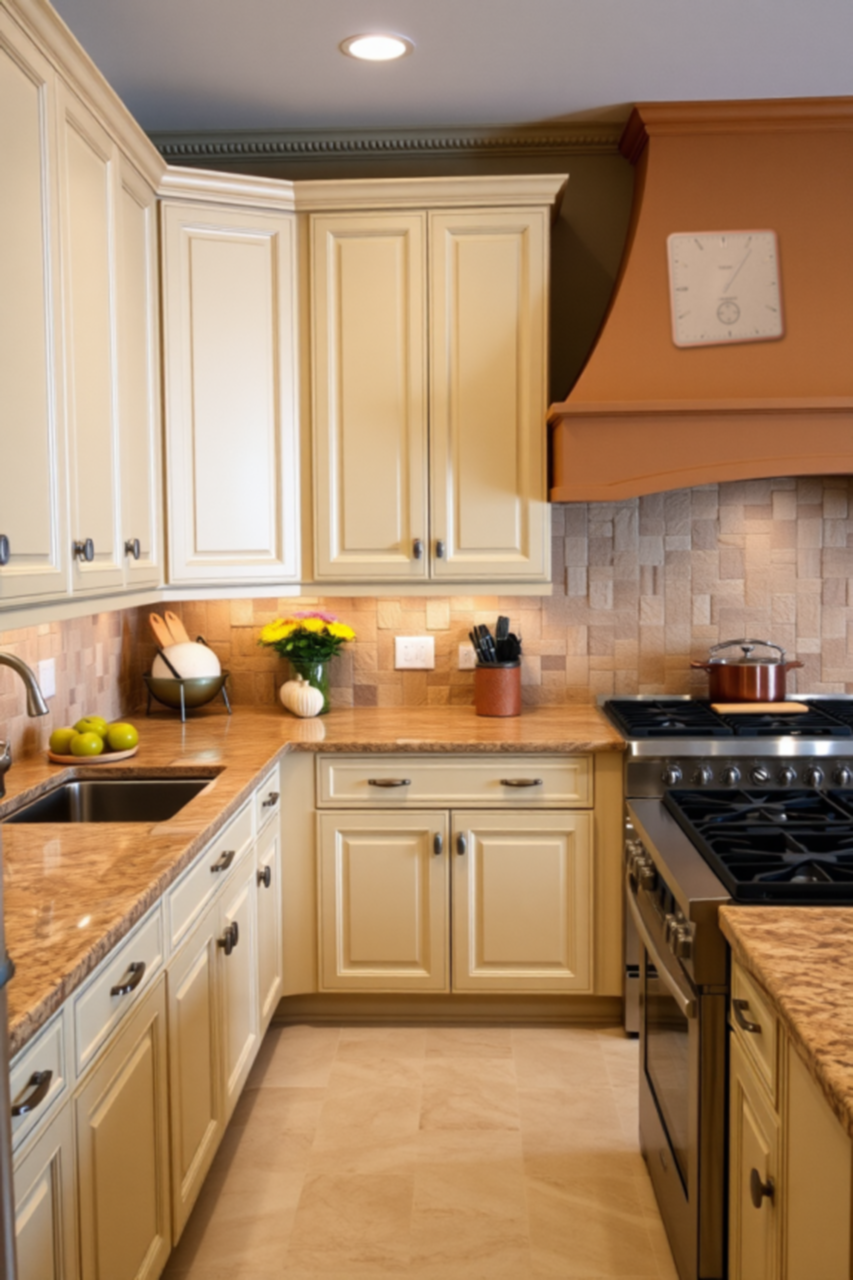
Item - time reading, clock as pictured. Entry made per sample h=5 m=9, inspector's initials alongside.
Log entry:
h=1 m=6
